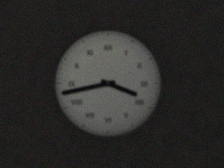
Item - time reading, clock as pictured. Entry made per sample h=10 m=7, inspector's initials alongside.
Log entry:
h=3 m=43
